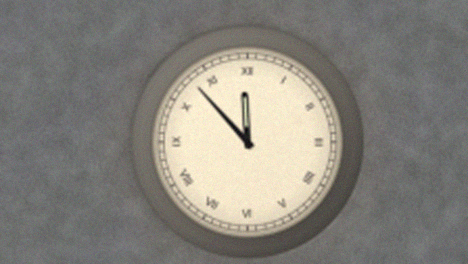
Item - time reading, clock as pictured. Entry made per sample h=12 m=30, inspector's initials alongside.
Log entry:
h=11 m=53
